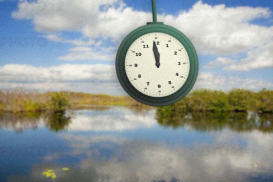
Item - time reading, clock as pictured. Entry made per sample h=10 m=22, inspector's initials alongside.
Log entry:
h=11 m=59
